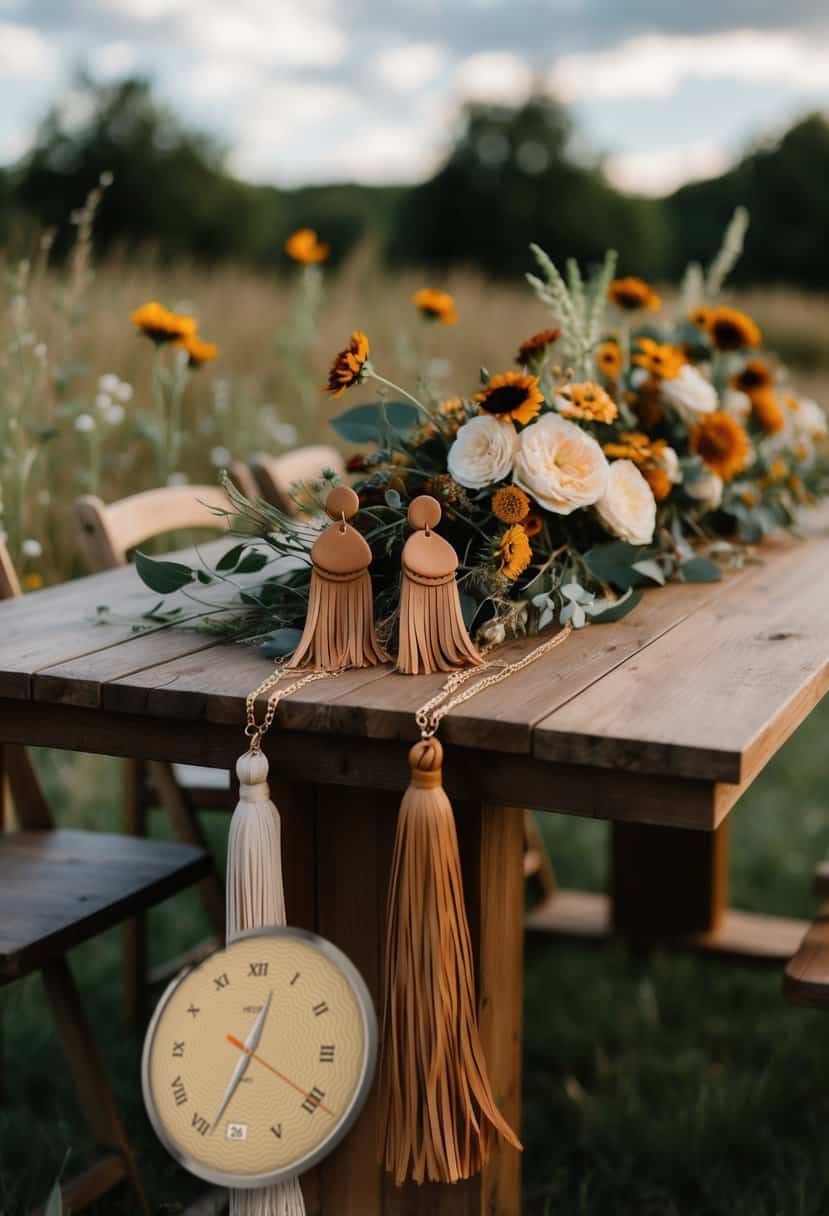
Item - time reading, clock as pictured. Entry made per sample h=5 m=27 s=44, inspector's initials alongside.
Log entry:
h=12 m=33 s=20
